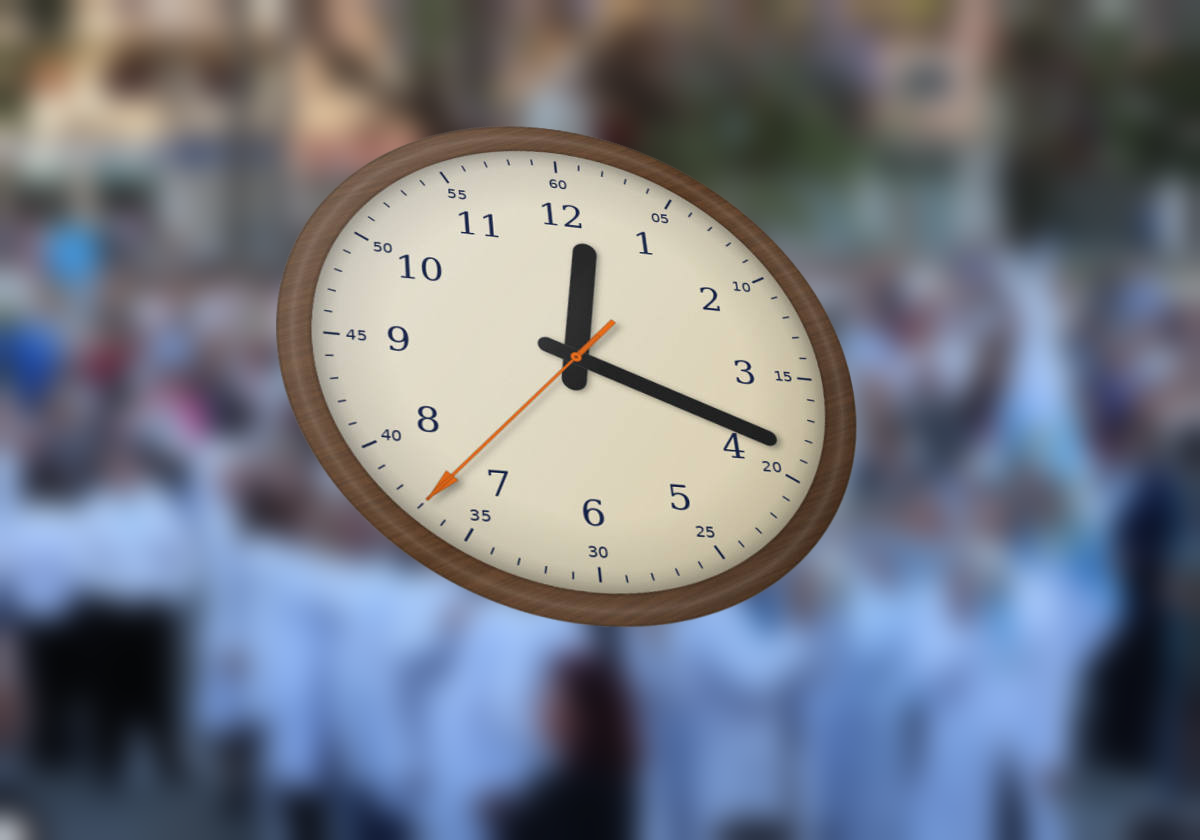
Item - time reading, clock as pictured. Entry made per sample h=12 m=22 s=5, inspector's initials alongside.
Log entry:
h=12 m=18 s=37
